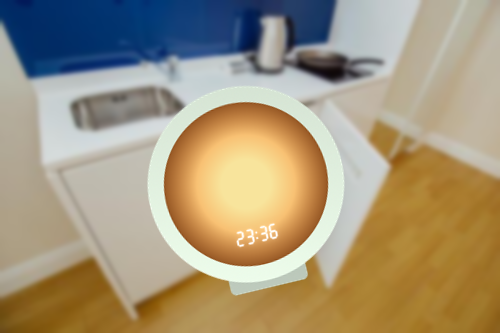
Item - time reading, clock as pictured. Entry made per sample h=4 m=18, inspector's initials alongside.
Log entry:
h=23 m=36
